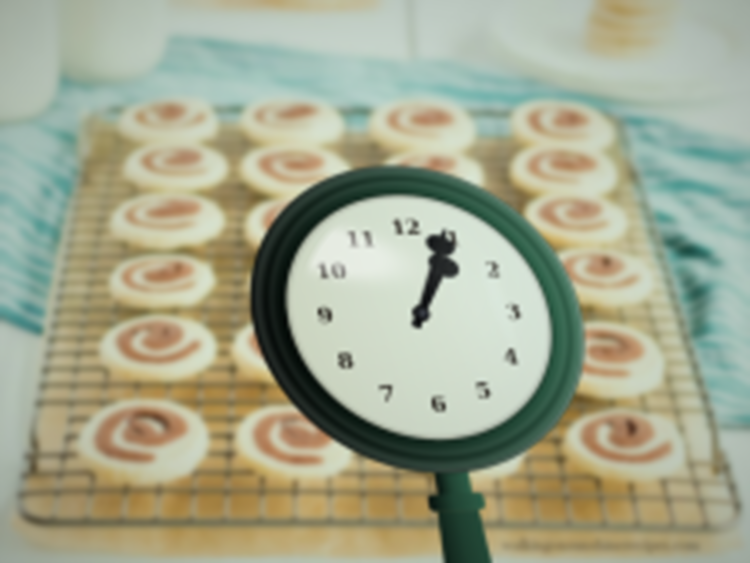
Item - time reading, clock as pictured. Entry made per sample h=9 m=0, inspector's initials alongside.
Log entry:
h=1 m=4
